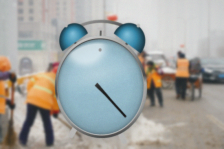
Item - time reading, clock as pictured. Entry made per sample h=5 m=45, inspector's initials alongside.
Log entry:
h=4 m=22
